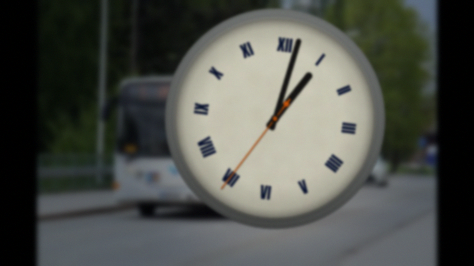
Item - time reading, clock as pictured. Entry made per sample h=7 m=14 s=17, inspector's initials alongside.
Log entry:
h=1 m=1 s=35
